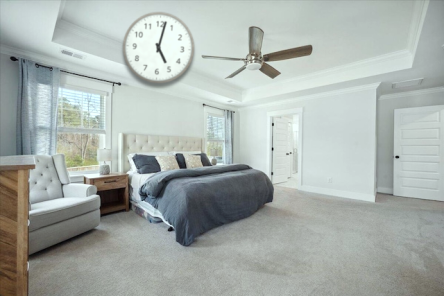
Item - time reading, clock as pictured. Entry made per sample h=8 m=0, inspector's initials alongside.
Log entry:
h=5 m=2
